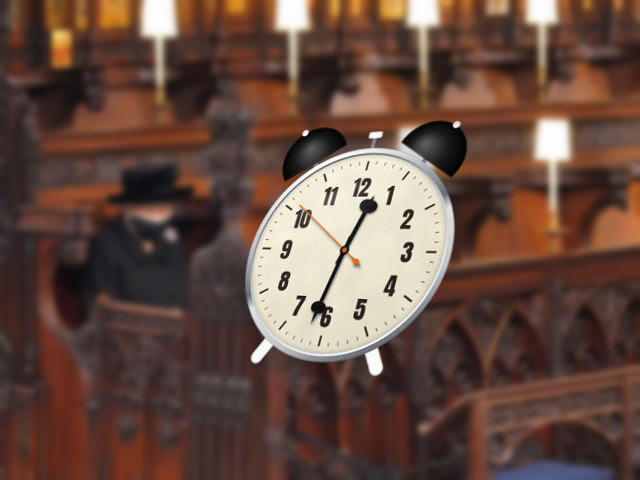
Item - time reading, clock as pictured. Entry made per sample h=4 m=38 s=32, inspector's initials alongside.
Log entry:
h=12 m=31 s=51
